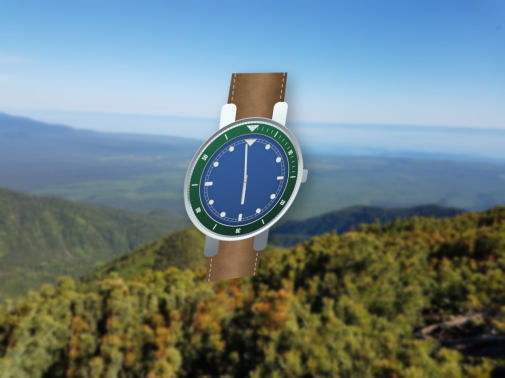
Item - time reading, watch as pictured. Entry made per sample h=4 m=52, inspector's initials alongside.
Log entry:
h=5 m=59
